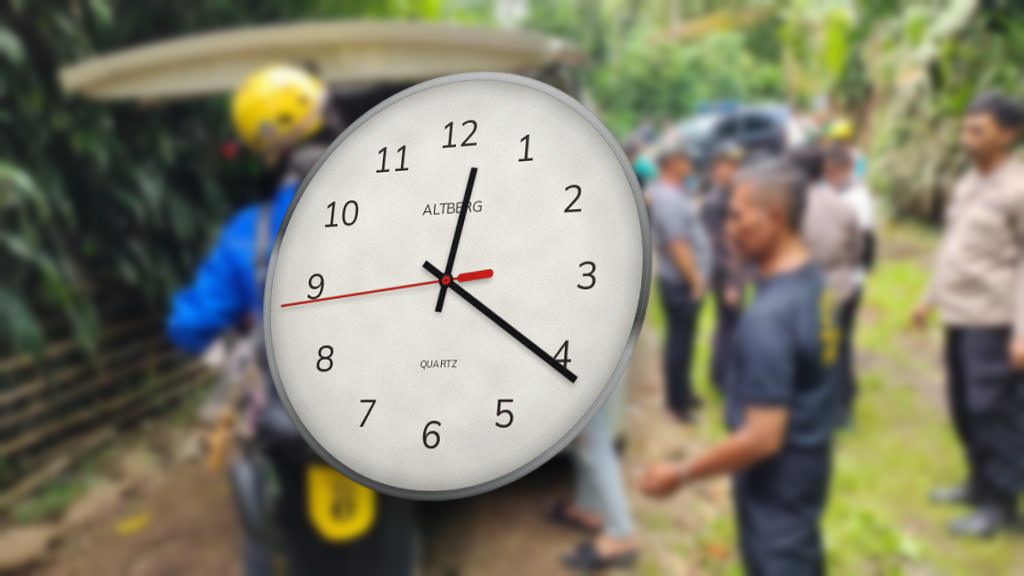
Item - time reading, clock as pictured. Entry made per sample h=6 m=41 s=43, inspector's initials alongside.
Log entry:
h=12 m=20 s=44
